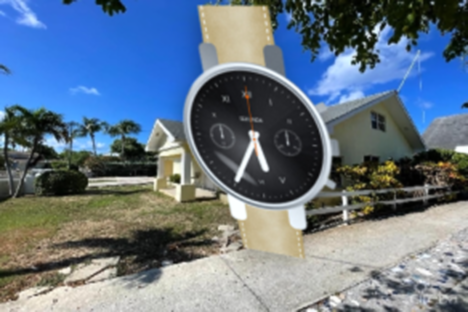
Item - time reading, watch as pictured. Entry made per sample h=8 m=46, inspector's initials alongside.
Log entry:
h=5 m=35
